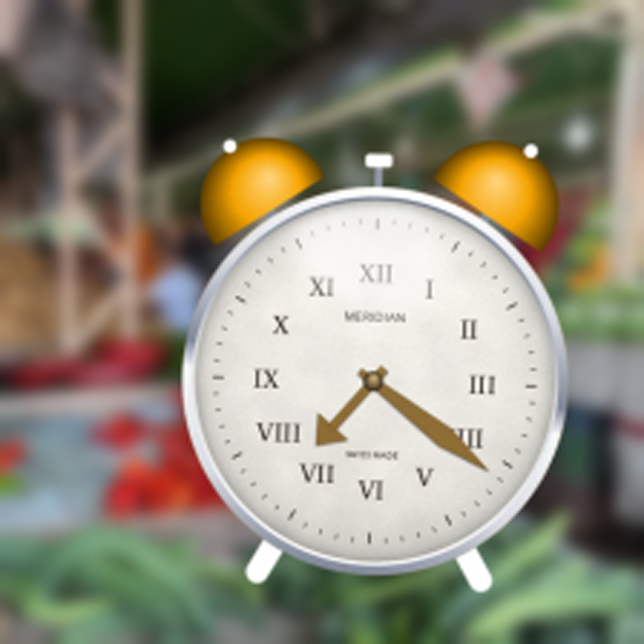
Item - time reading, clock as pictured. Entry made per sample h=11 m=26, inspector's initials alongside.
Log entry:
h=7 m=21
